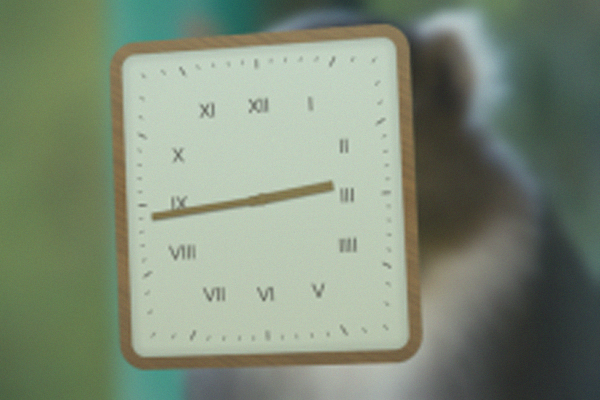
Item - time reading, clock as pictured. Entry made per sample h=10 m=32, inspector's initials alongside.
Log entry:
h=2 m=44
